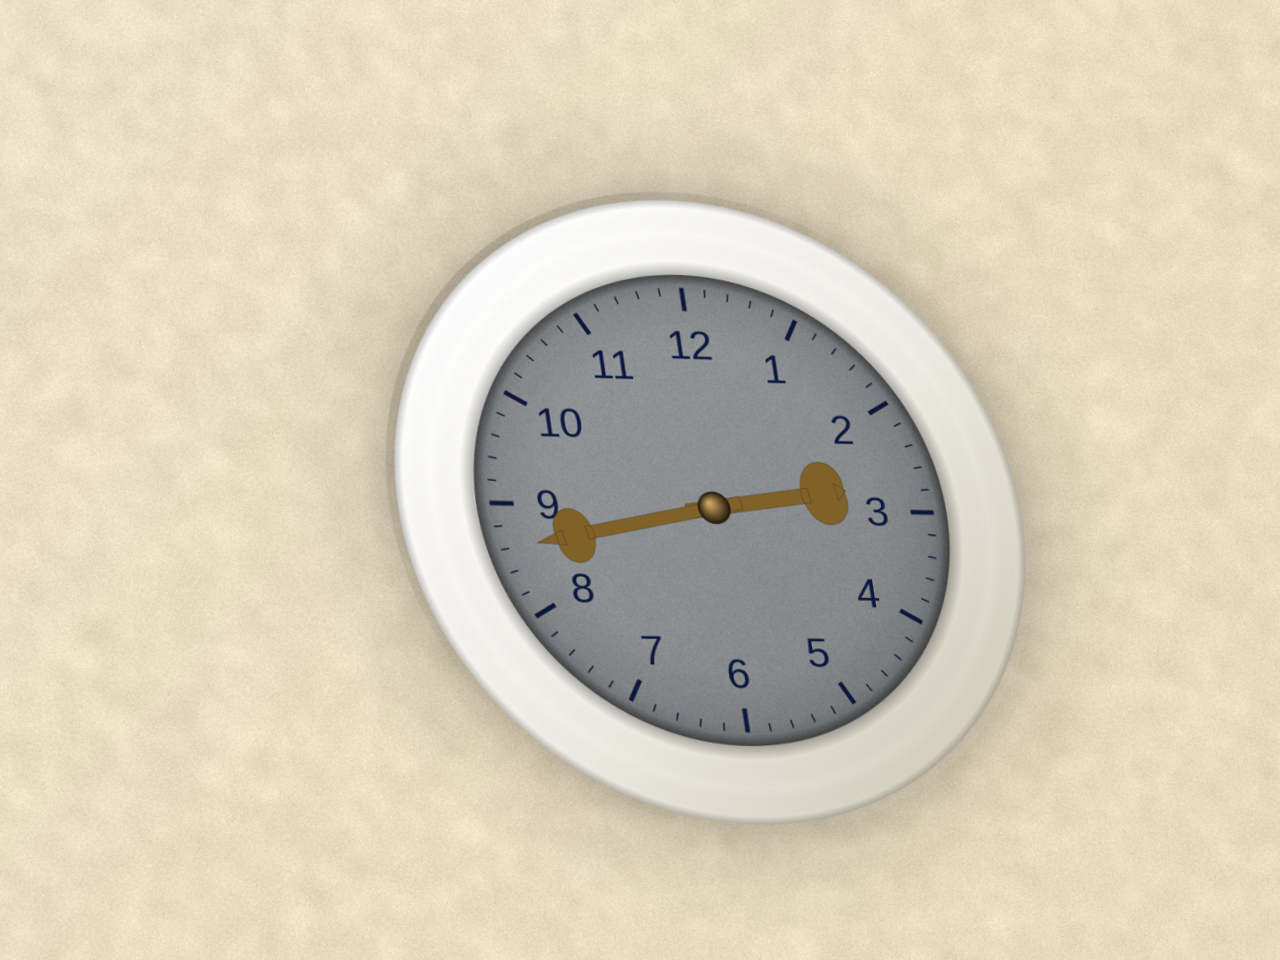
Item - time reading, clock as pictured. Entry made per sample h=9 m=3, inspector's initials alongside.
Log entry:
h=2 m=43
